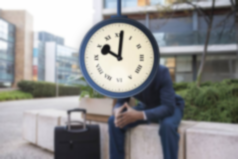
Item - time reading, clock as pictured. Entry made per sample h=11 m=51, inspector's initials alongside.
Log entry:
h=10 m=1
